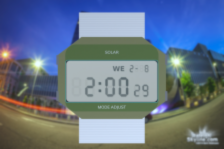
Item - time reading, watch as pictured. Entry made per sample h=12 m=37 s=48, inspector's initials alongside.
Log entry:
h=2 m=0 s=29
